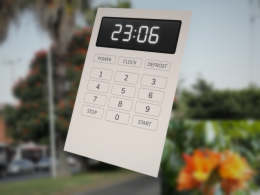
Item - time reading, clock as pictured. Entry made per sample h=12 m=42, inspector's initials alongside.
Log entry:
h=23 m=6
